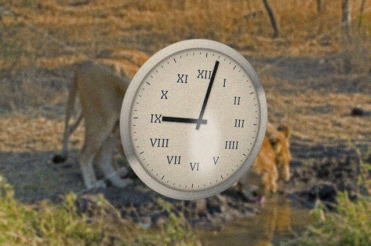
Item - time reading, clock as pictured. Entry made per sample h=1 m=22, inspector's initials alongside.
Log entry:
h=9 m=2
